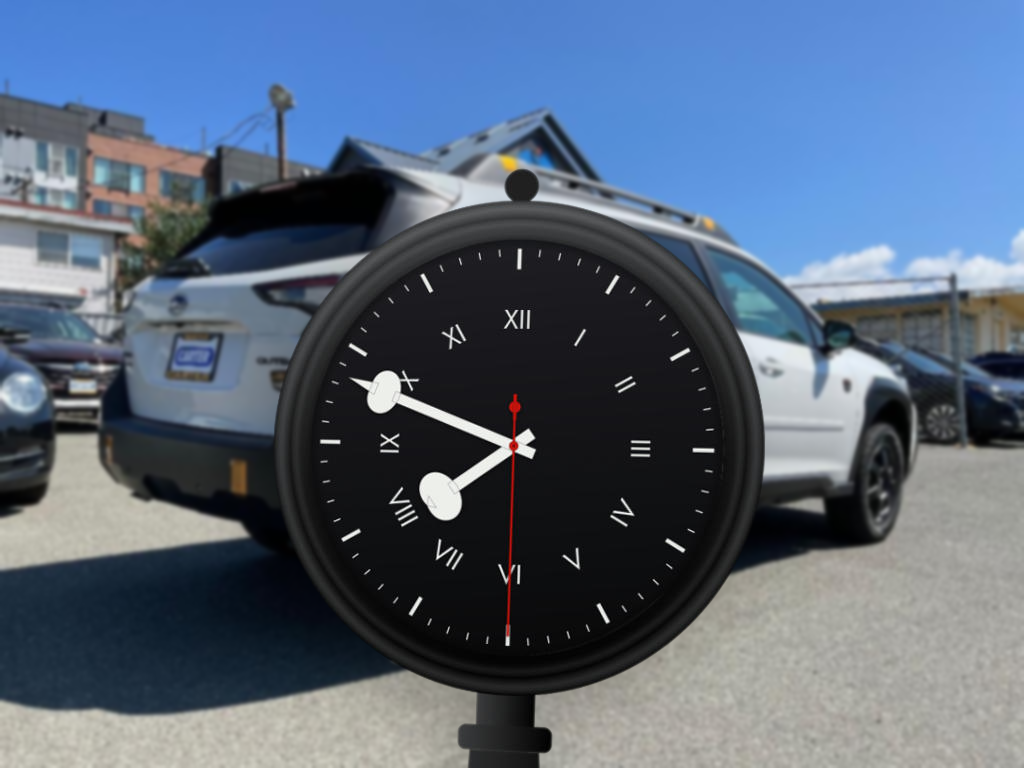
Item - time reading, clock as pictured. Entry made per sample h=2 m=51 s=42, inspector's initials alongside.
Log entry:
h=7 m=48 s=30
